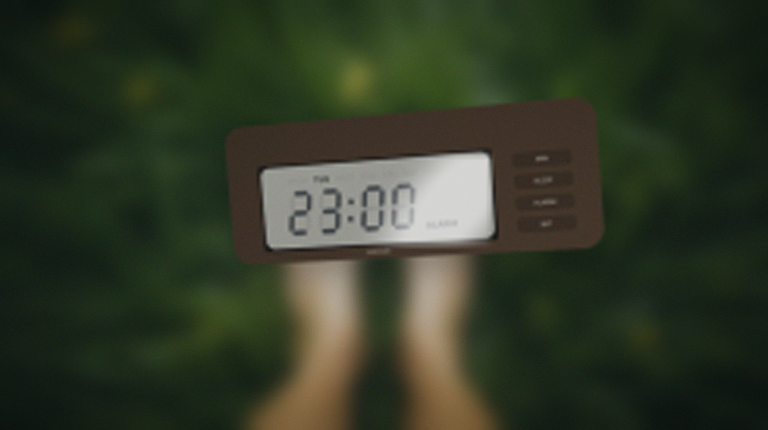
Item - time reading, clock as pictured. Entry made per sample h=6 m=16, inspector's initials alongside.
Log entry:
h=23 m=0
